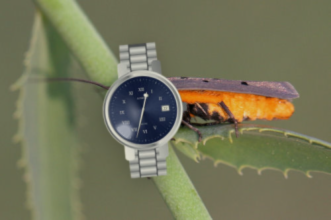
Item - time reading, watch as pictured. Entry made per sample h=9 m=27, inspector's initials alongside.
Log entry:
h=12 m=33
